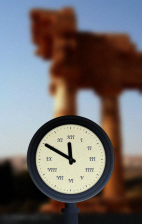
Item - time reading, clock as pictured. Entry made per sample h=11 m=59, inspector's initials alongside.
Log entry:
h=11 m=50
